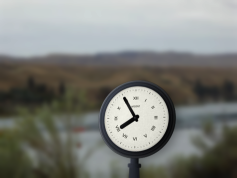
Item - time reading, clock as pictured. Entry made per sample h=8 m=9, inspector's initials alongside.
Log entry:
h=7 m=55
